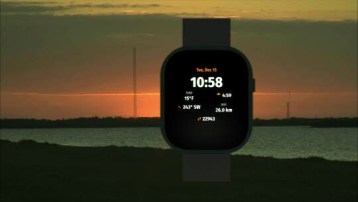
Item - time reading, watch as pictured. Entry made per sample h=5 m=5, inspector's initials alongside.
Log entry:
h=10 m=58
